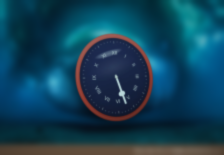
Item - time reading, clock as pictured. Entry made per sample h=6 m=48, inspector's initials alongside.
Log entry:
h=5 m=27
